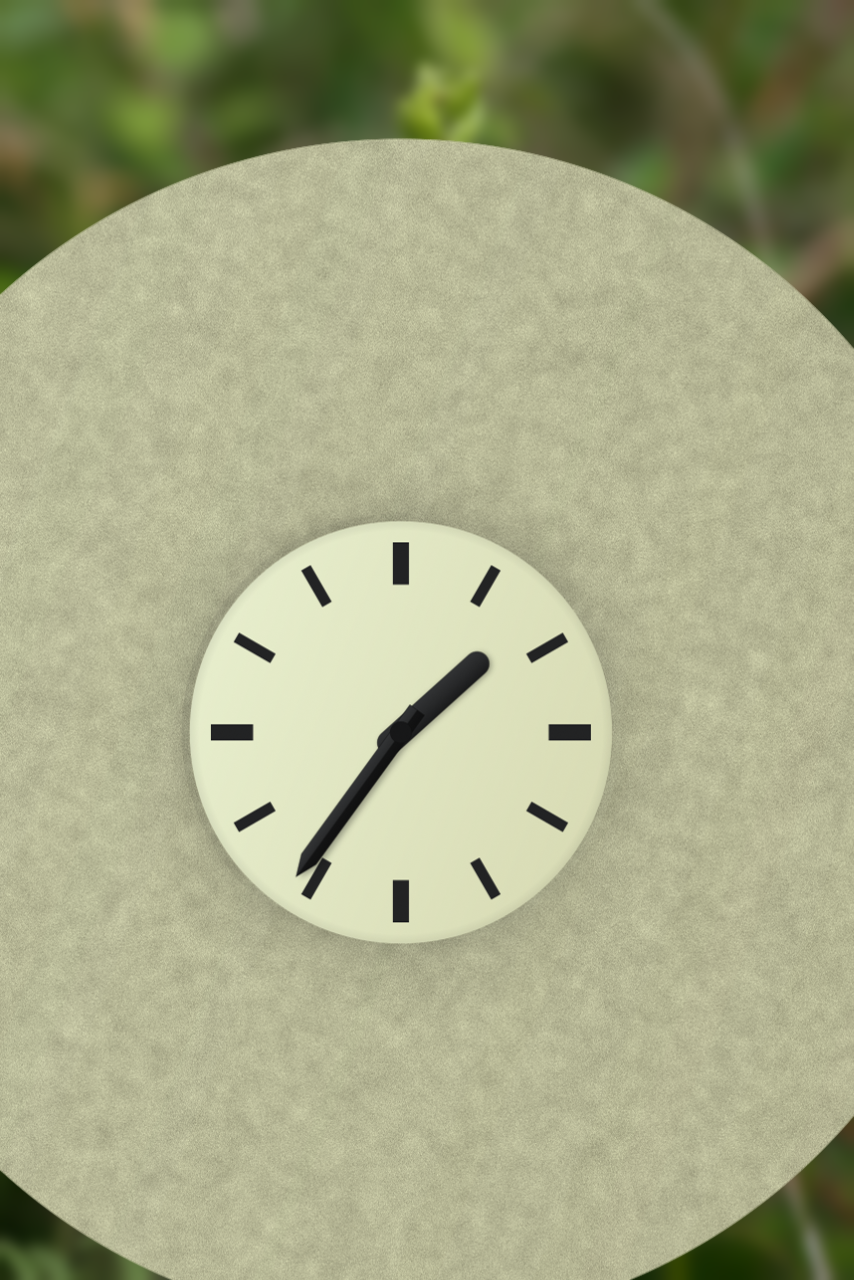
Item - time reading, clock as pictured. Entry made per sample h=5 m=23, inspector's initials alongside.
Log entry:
h=1 m=36
